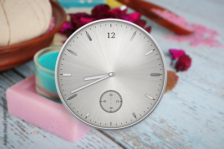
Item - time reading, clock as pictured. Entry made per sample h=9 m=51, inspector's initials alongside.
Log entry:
h=8 m=41
